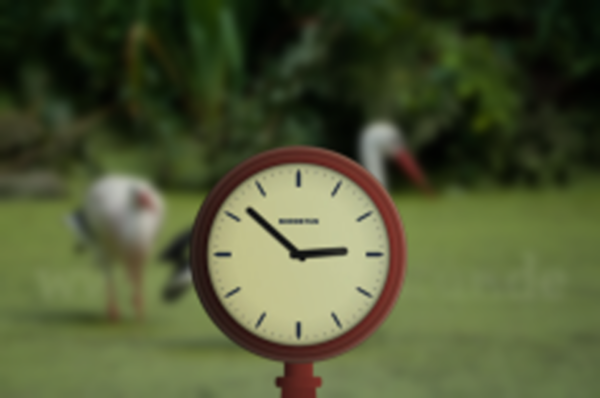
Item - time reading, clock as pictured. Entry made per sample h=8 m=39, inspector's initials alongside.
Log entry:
h=2 m=52
